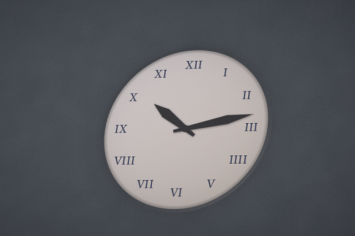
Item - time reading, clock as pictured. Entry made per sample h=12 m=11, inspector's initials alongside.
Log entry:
h=10 m=13
